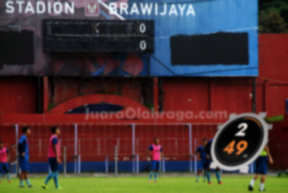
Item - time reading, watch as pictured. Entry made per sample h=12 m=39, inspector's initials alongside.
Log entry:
h=2 m=49
